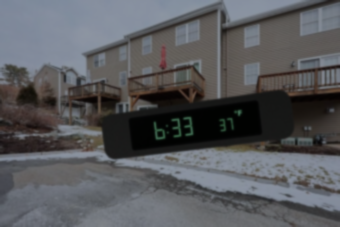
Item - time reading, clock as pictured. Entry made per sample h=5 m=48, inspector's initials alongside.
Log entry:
h=6 m=33
